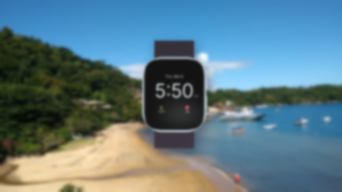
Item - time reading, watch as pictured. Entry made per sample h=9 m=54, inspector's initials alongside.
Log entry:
h=5 m=50
